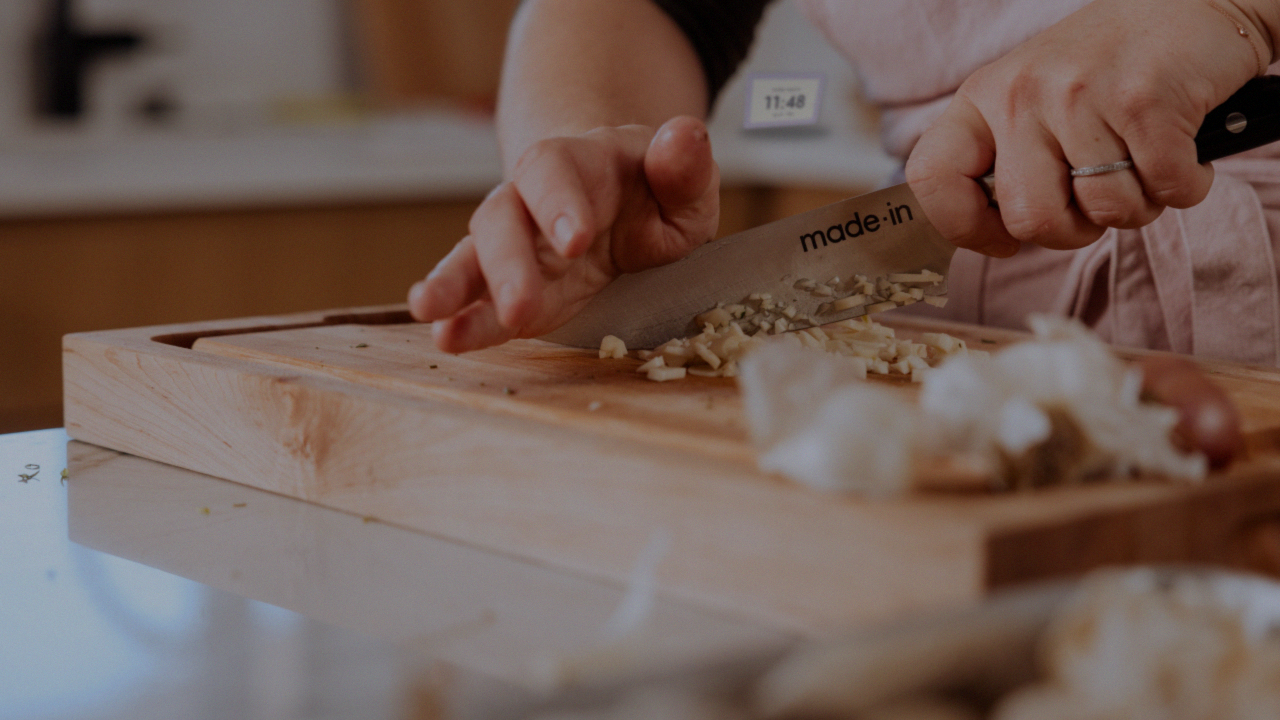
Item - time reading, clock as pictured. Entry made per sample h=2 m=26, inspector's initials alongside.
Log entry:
h=11 m=48
